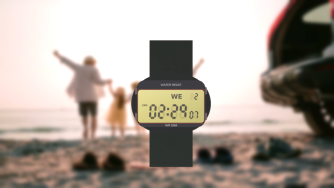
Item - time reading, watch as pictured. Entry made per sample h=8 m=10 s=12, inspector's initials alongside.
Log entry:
h=2 m=29 s=7
